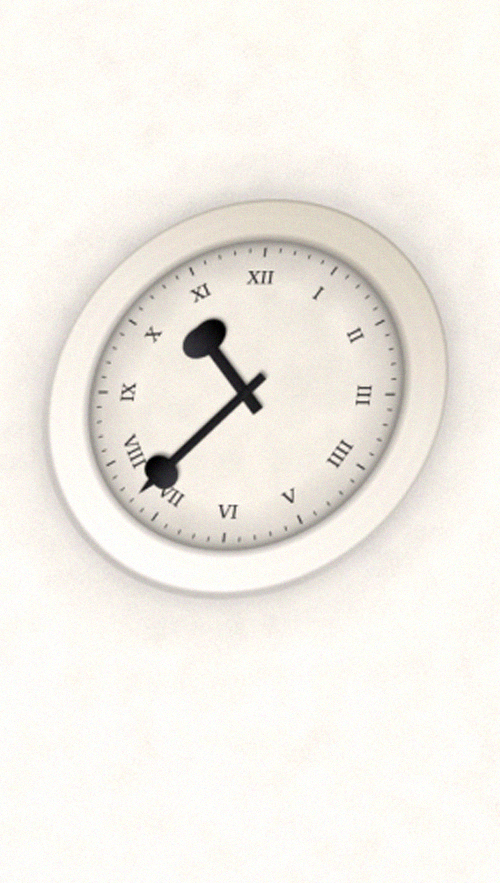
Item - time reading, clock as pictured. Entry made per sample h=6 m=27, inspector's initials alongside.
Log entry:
h=10 m=37
